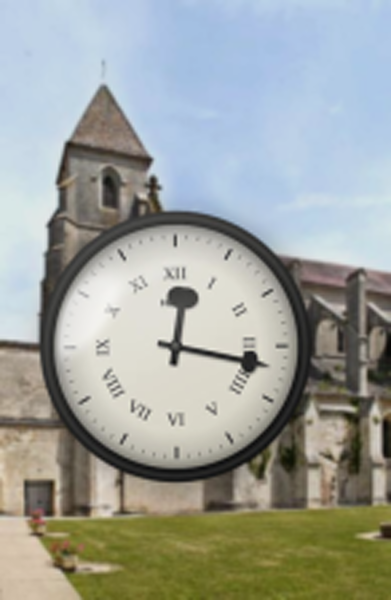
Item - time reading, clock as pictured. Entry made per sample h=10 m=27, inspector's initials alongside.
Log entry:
h=12 m=17
